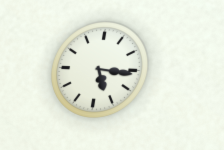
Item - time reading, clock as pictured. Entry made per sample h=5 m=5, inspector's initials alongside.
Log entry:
h=5 m=16
